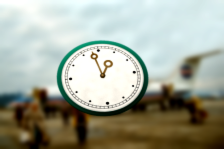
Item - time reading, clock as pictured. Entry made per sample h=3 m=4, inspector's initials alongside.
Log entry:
h=12 m=58
